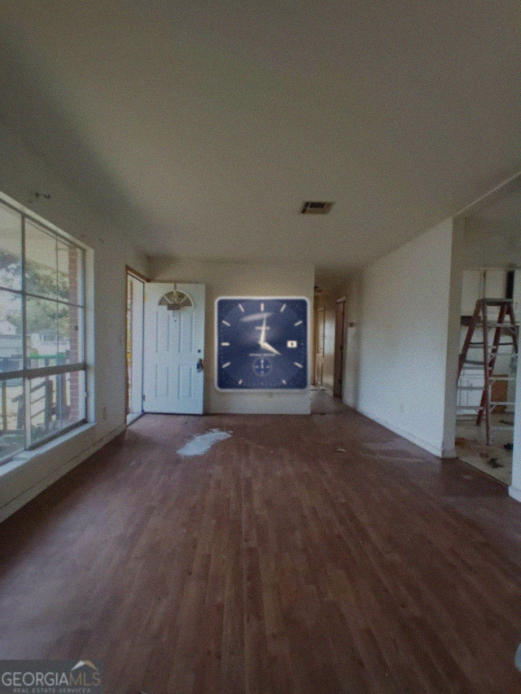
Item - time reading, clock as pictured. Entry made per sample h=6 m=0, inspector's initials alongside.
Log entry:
h=4 m=1
